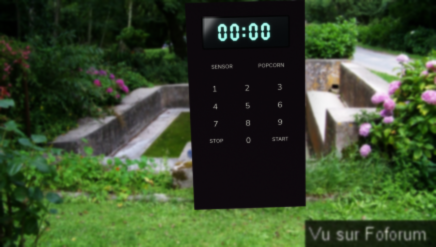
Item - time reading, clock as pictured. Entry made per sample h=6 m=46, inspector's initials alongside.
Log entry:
h=0 m=0
